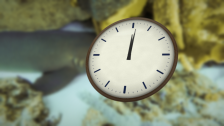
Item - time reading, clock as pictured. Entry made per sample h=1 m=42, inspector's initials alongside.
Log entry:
h=12 m=1
